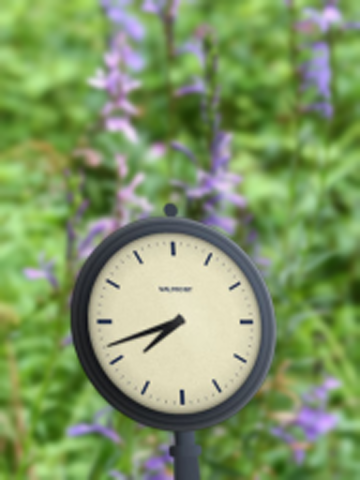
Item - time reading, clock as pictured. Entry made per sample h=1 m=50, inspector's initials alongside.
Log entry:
h=7 m=42
